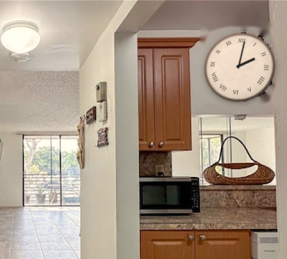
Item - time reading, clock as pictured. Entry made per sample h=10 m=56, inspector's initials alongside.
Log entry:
h=2 m=1
